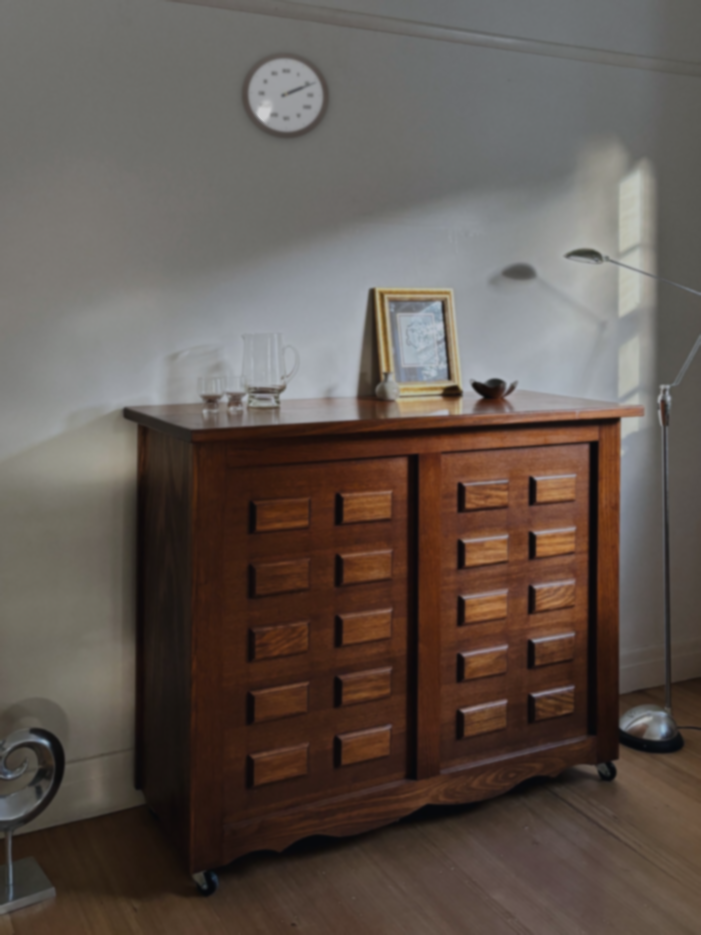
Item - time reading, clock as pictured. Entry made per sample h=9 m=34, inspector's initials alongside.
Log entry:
h=2 m=11
